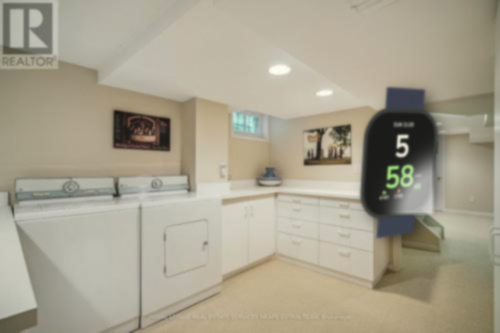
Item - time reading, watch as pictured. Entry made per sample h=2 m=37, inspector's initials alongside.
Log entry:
h=5 m=58
